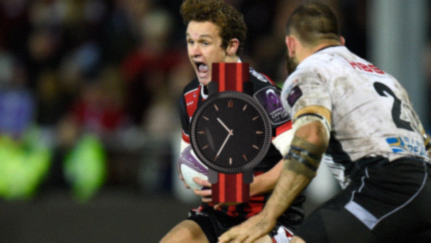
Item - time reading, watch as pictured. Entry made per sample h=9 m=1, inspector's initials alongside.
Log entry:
h=10 m=35
